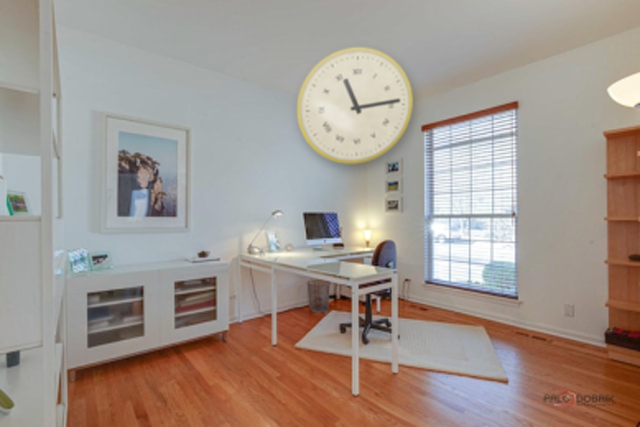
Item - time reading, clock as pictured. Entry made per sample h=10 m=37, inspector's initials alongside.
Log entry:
h=11 m=14
